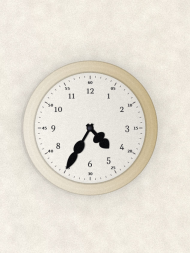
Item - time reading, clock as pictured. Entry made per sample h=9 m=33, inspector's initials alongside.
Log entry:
h=4 m=35
